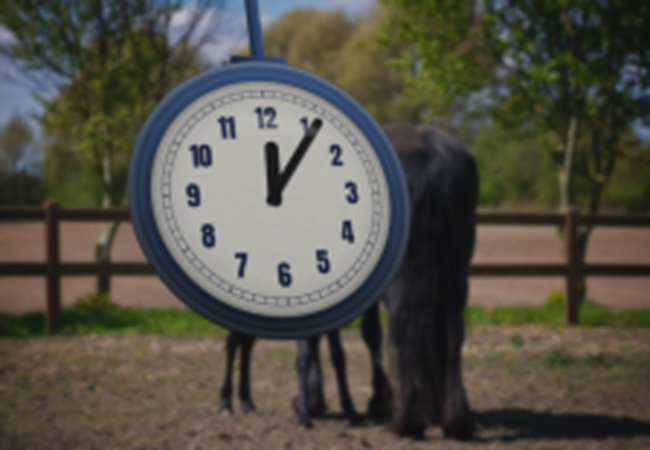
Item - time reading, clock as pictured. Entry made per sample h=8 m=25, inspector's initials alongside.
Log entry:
h=12 m=6
